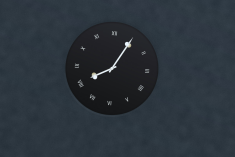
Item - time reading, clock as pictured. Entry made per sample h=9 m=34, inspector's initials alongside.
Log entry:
h=8 m=5
